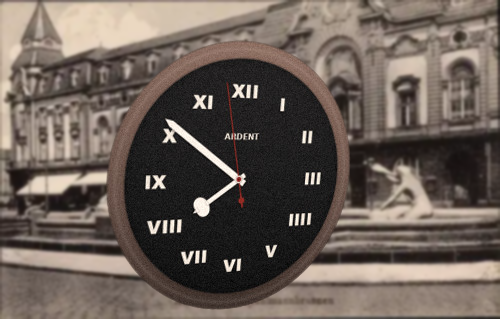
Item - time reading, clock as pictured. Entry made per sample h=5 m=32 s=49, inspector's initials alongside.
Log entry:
h=7 m=50 s=58
